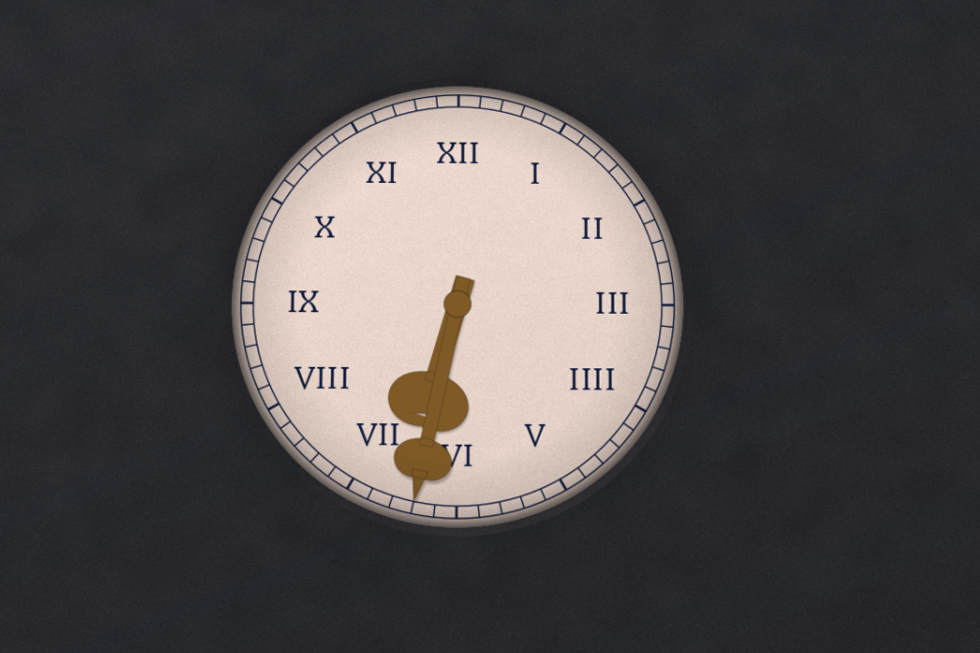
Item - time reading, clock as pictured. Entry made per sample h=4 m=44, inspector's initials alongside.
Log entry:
h=6 m=32
